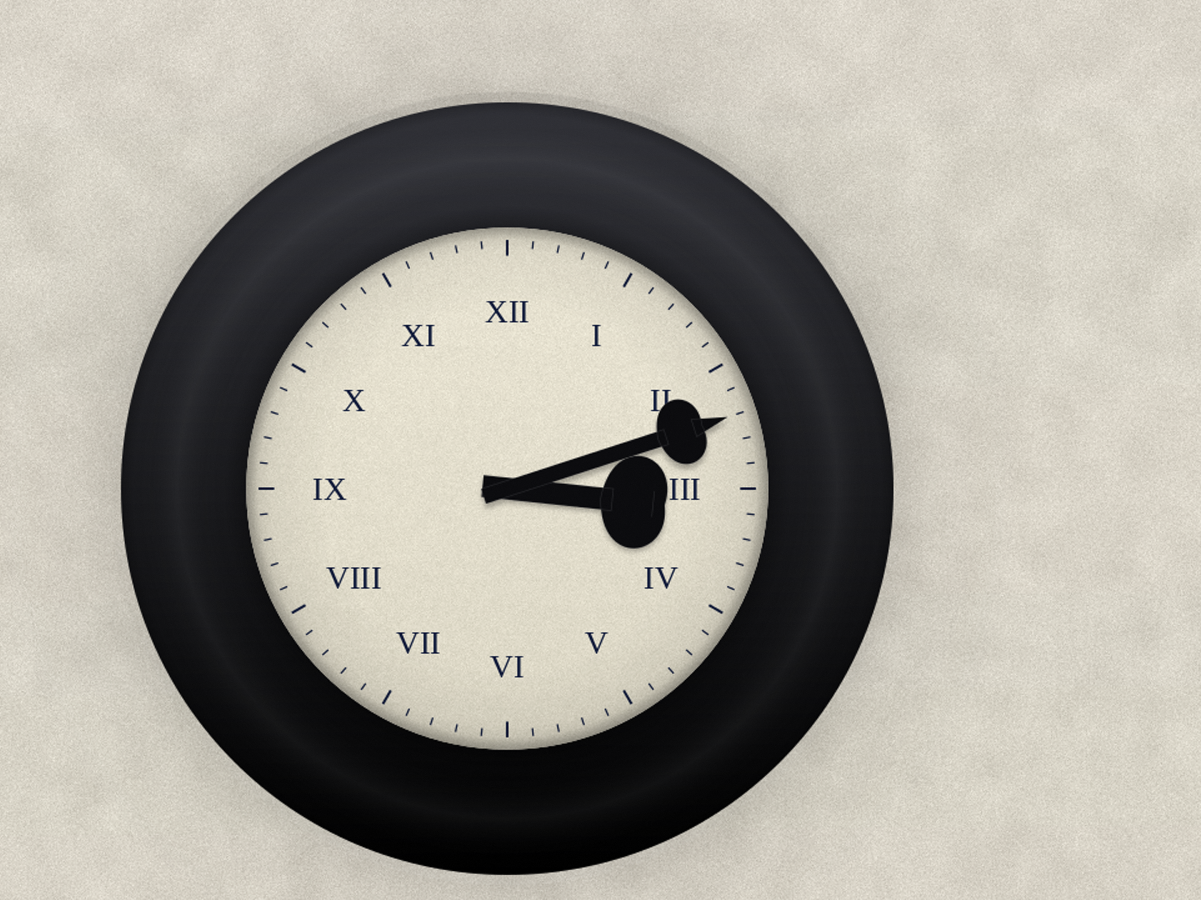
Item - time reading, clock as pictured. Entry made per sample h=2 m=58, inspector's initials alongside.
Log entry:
h=3 m=12
